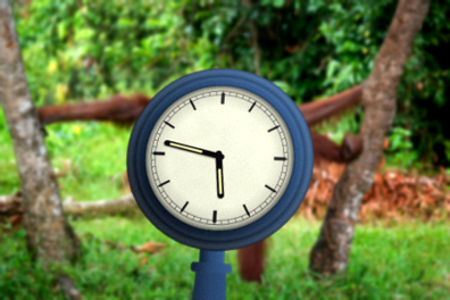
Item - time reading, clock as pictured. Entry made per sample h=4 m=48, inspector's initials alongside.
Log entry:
h=5 m=47
